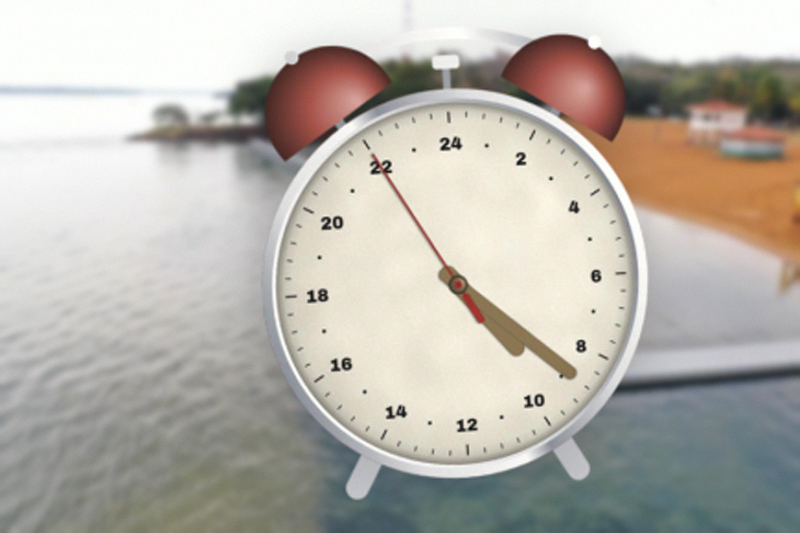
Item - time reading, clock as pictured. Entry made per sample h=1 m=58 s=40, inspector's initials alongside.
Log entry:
h=9 m=21 s=55
